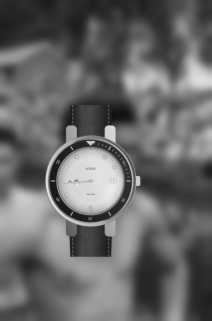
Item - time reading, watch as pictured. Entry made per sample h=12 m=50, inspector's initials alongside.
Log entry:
h=8 m=44
